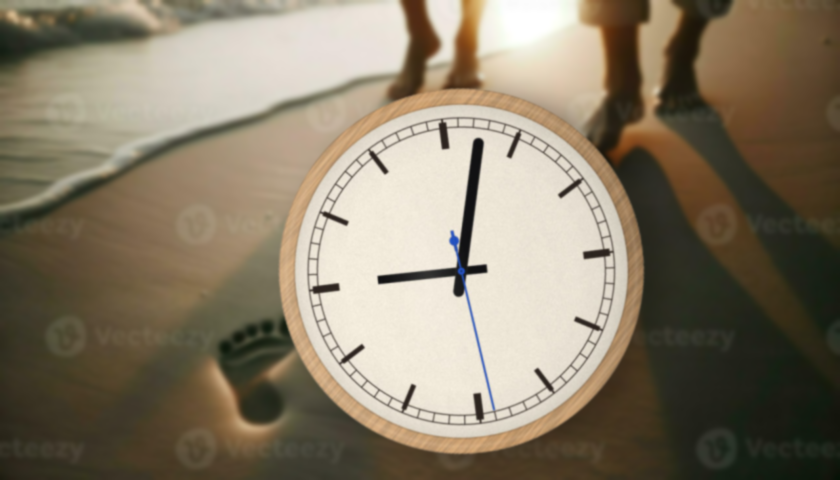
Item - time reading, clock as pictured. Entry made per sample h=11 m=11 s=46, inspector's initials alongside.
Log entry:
h=9 m=2 s=29
